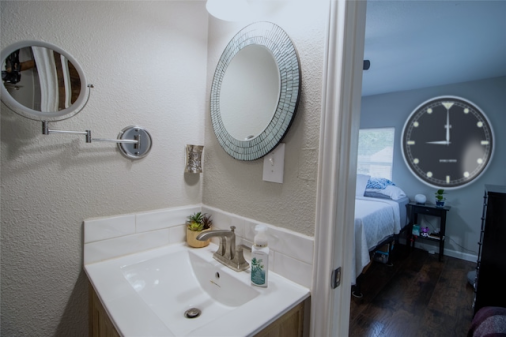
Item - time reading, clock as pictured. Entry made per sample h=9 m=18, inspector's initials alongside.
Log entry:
h=9 m=0
